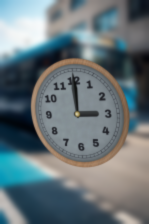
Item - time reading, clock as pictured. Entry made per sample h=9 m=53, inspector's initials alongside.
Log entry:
h=3 m=0
